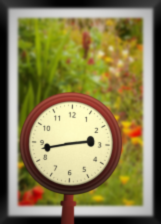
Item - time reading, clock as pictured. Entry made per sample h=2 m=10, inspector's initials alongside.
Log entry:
h=2 m=43
